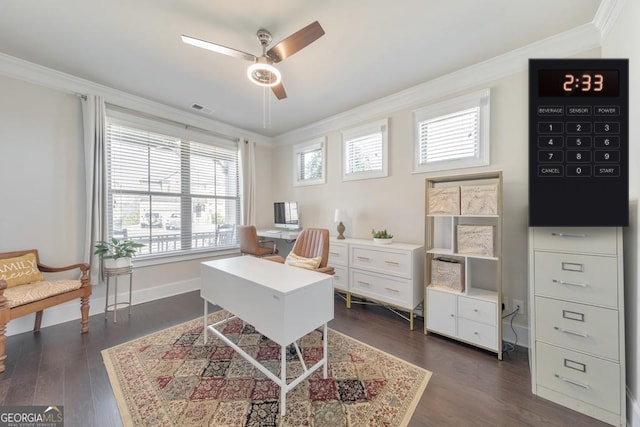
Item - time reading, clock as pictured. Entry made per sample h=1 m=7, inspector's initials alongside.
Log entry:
h=2 m=33
